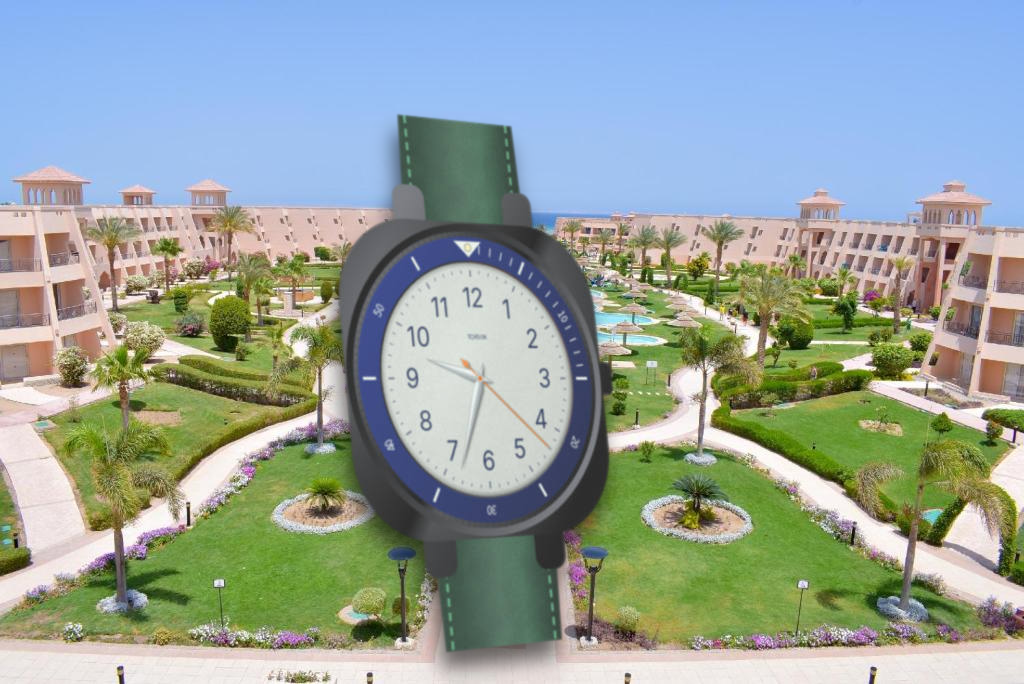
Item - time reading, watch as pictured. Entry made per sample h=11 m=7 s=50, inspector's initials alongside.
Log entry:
h=9 m=33 s=22
